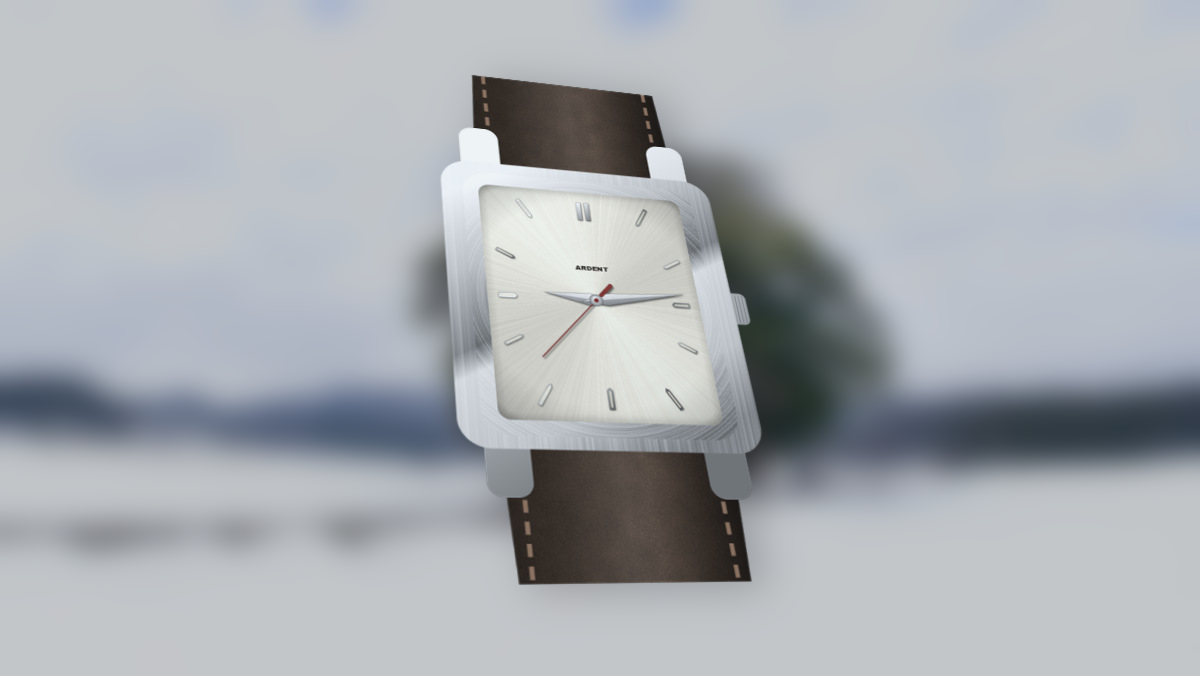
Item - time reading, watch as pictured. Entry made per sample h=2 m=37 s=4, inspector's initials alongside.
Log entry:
h=9 m=13 s=37
